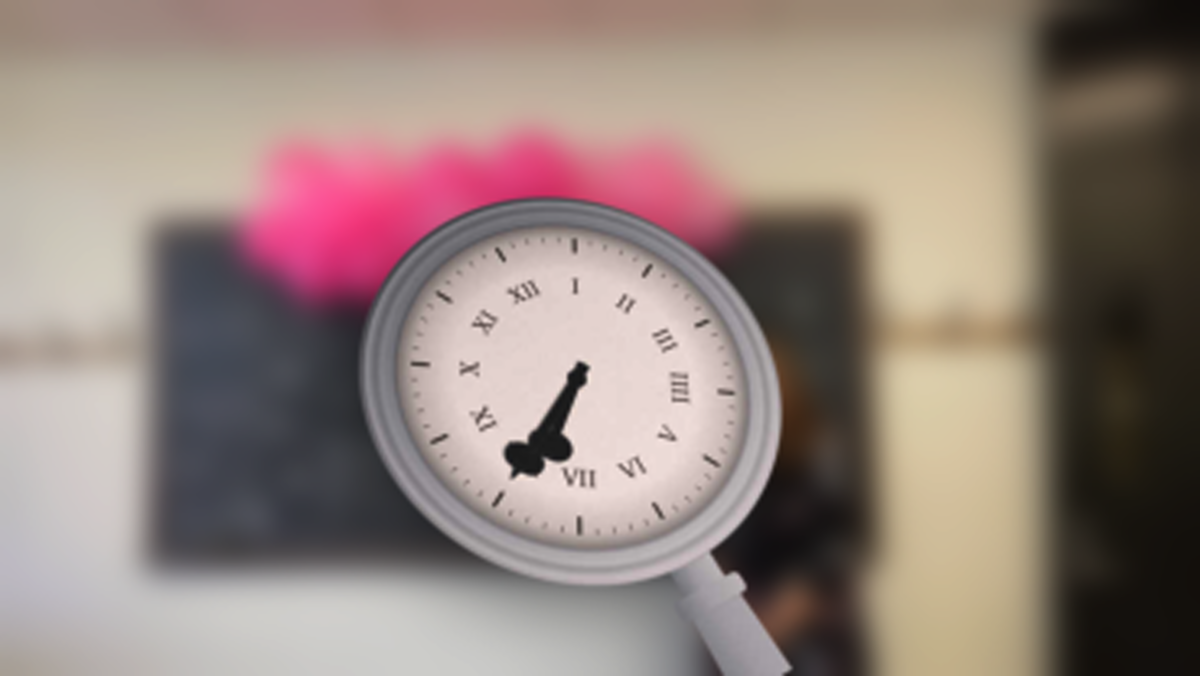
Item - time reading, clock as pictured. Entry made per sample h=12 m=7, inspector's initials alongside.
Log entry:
h=7 m=40
